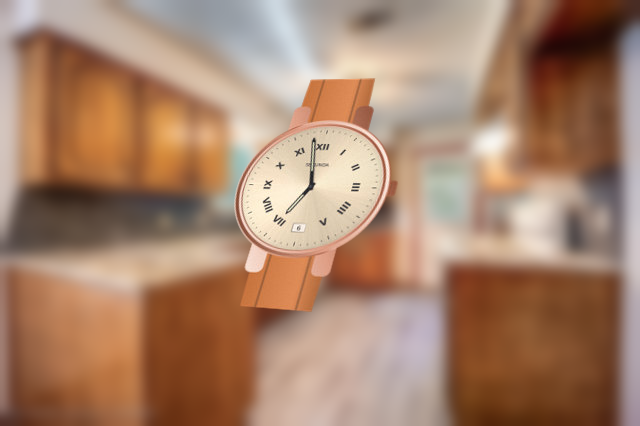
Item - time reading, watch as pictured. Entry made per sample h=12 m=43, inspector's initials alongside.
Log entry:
h=6 m=58
